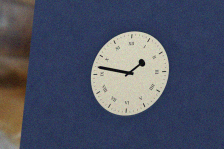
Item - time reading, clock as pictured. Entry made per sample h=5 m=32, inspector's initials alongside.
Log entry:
h=1 m=47
